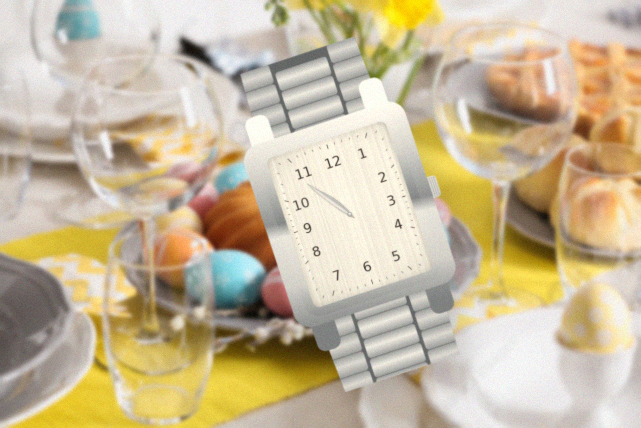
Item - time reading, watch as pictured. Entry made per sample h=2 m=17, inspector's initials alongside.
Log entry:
h=10 m=54
